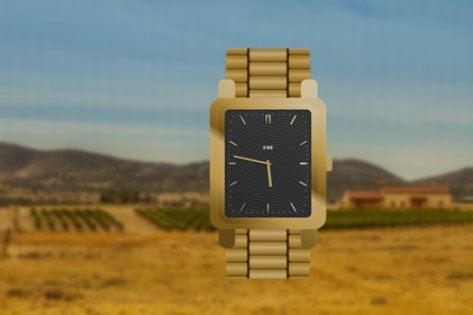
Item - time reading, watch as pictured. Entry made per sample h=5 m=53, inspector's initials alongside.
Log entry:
h=5 m=47
